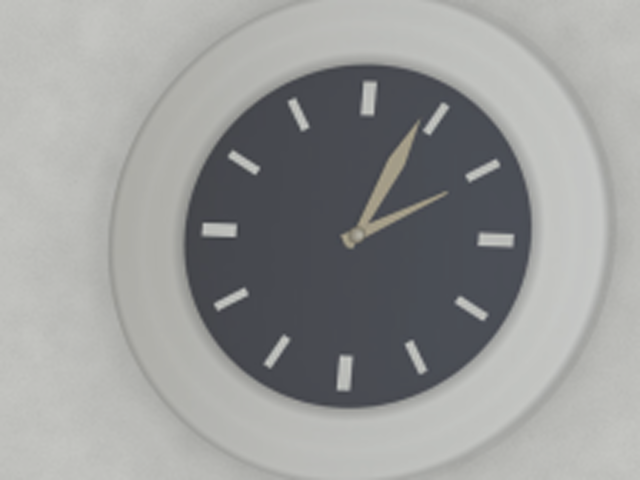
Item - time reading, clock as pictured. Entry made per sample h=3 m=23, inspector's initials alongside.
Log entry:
h=2 m=4
